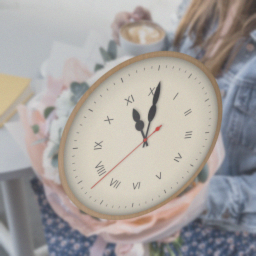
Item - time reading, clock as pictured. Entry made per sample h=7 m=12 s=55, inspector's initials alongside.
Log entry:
h=11 m=0 s=38
